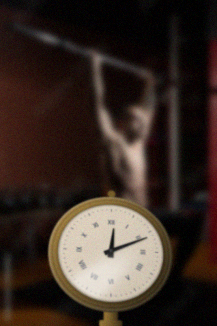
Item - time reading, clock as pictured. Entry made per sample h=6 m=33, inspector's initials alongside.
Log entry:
h=12 m=11
